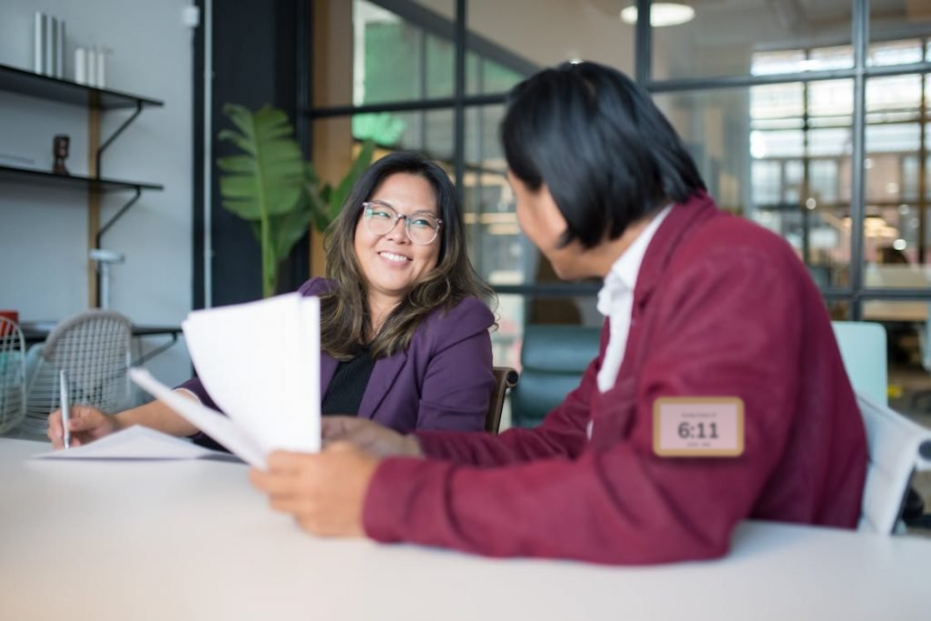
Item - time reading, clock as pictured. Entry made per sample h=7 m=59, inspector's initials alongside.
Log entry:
h=6 m=11
